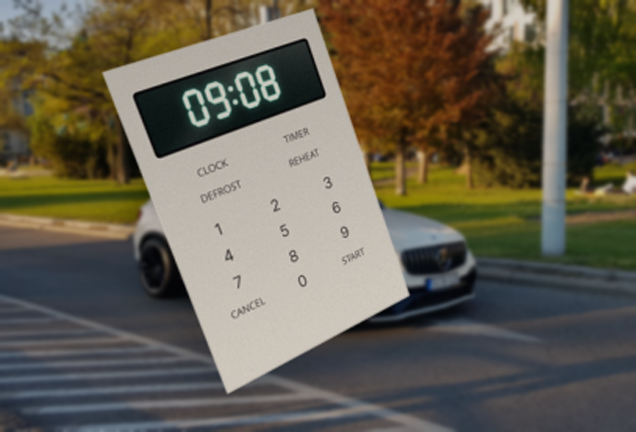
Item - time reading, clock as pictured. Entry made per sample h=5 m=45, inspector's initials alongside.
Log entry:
h=9 m=8
